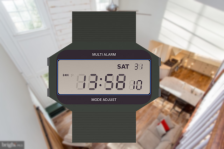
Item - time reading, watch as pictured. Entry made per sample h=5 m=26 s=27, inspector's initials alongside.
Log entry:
h=13 m=58 s=10
